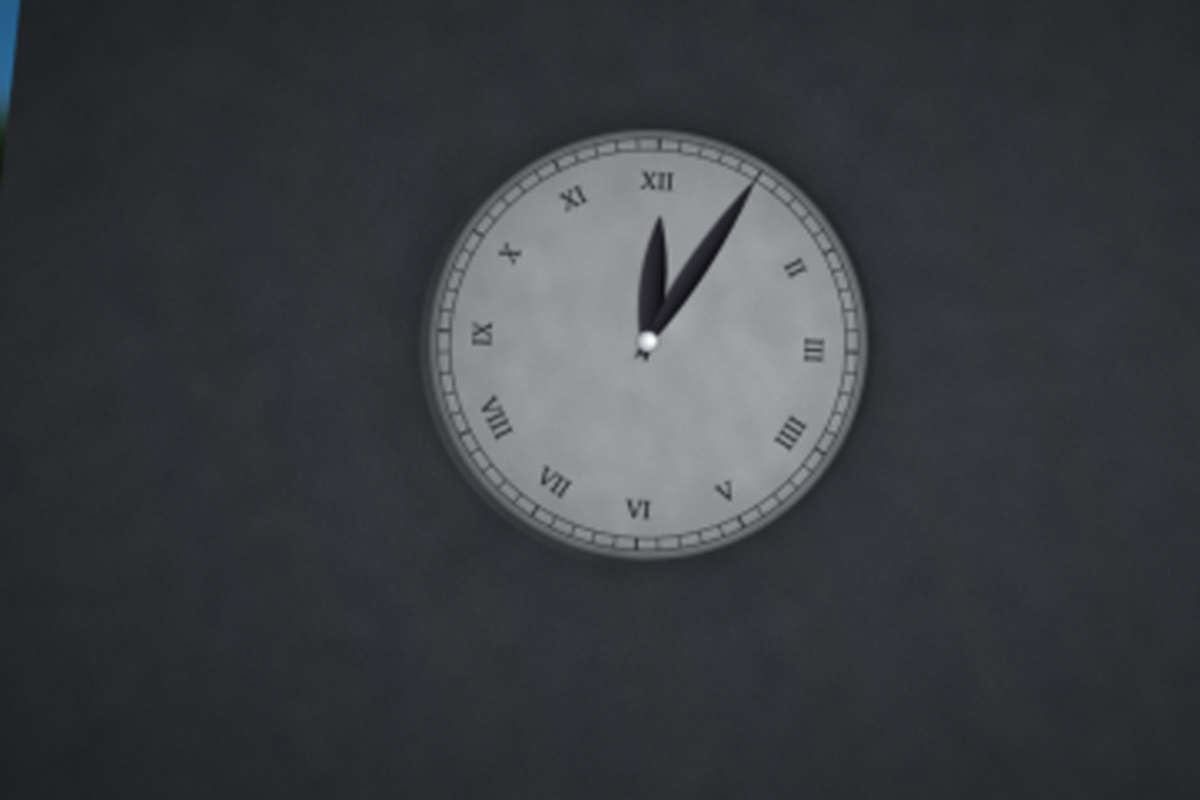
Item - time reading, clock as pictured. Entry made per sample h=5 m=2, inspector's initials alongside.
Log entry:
h=12 m=5
